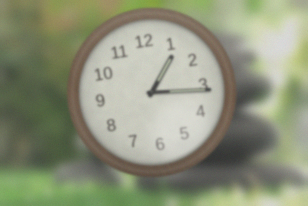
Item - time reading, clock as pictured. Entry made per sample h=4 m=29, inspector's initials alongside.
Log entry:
h=1 m=16
